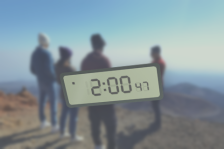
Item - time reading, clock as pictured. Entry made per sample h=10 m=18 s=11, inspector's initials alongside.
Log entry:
h=2 m=0 s=47
